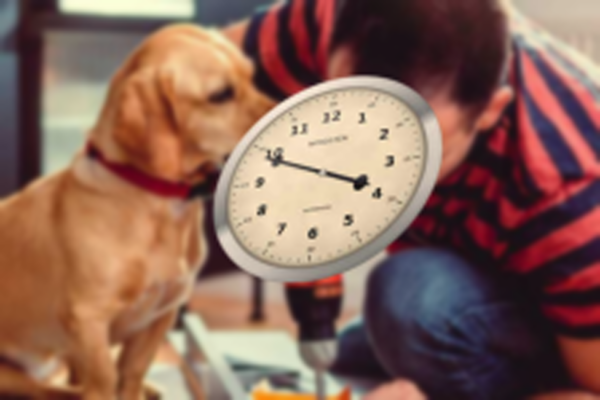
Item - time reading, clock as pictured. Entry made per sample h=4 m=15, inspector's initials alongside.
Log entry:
h=3 m=49
